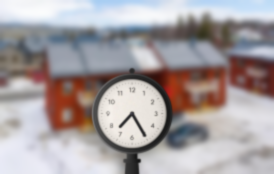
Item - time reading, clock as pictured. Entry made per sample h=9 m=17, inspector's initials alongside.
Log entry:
h=7 m=25
